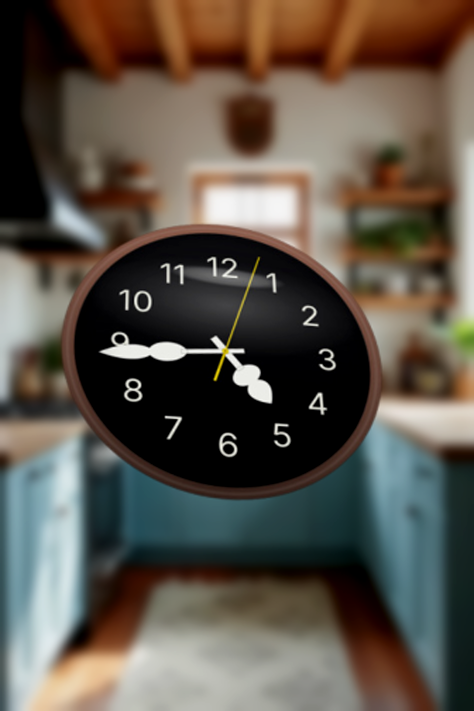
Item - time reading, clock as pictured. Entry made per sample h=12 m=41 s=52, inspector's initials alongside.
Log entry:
h=4 m=44 s=3
